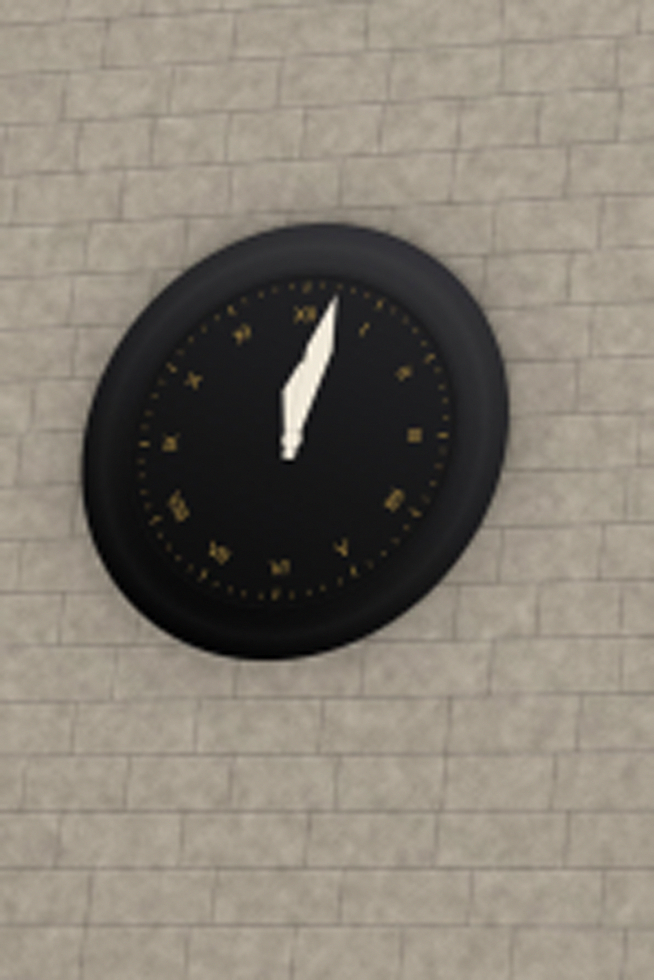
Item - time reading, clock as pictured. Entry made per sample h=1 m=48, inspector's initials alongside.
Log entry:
h=12 m=2
